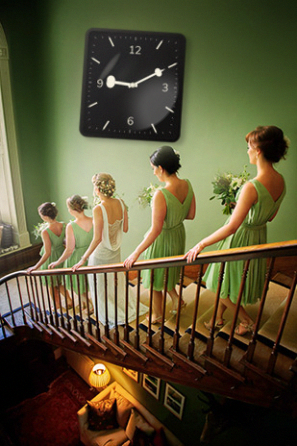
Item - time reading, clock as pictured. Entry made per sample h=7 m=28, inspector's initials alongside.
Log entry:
h=9 m=10
